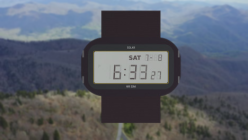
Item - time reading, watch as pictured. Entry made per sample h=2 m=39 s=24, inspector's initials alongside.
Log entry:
h=6 m=33 s=27
